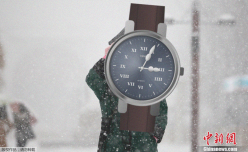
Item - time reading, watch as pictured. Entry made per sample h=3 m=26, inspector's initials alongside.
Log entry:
h=3 m=4
